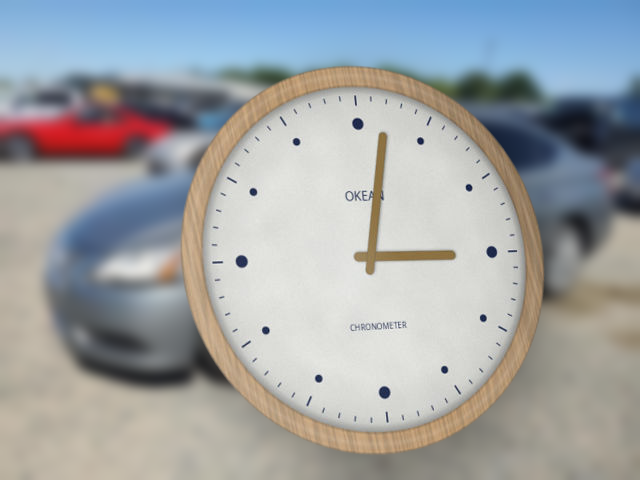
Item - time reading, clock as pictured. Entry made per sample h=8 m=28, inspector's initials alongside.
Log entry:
h=3 m=2
